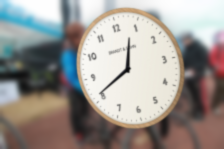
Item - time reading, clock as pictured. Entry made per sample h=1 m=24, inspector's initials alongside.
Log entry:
h=12 m=41
